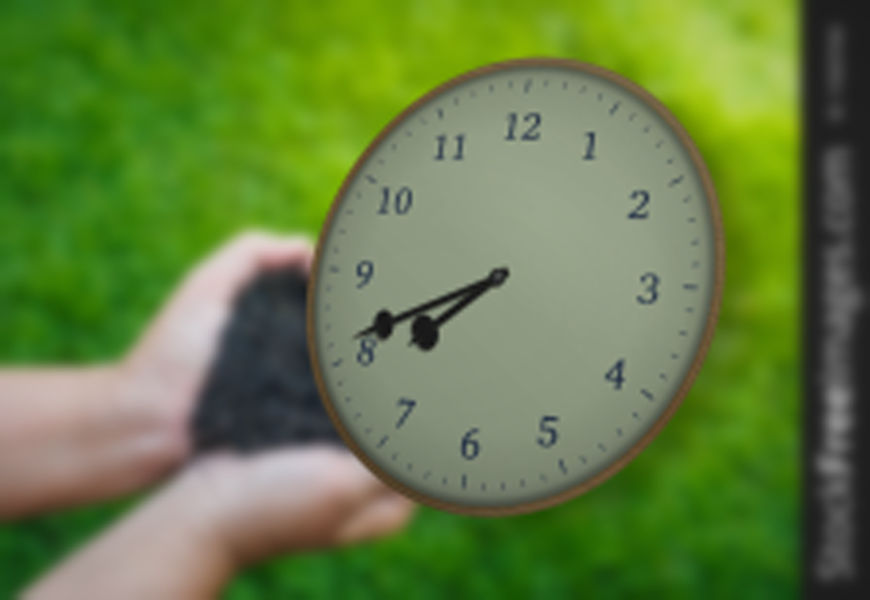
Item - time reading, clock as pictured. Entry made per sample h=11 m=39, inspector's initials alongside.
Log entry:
h=7 m=41
